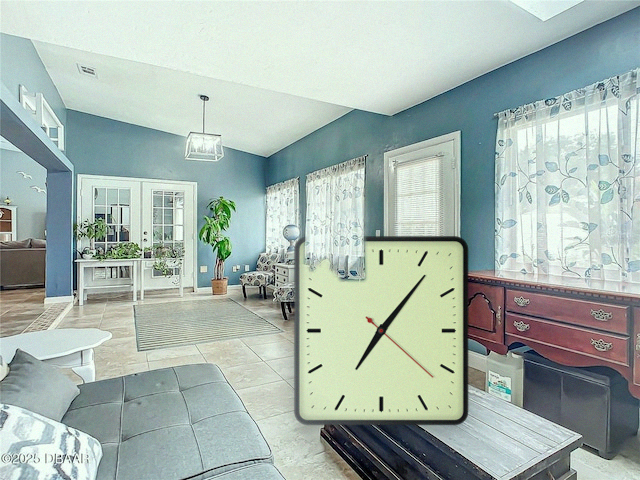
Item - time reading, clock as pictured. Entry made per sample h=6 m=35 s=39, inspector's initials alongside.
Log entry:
h=7 m=6 s=22
